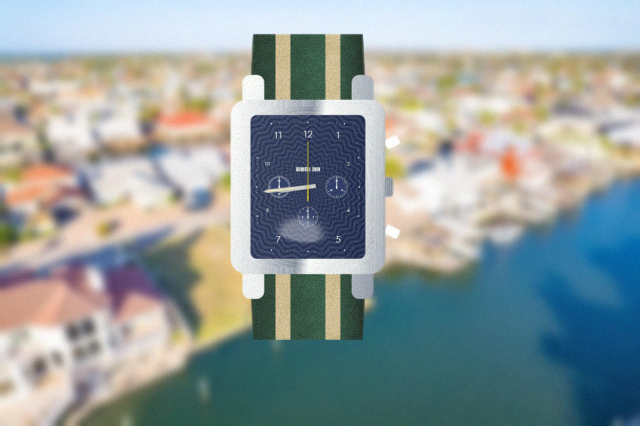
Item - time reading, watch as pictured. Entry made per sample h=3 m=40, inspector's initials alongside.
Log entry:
h=8 m=44
